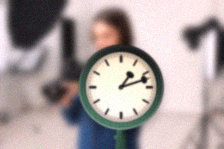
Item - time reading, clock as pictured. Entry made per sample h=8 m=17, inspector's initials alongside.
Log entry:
h=1 m=12
